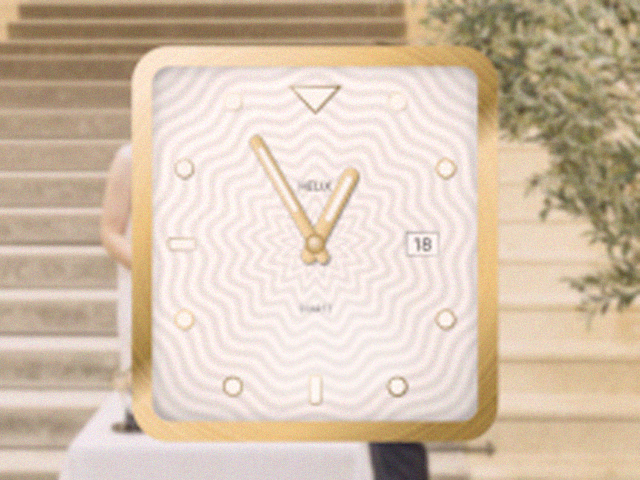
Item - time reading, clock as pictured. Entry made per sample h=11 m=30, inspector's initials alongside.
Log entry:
h=12 m=55
